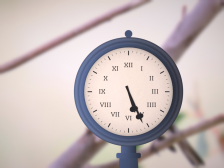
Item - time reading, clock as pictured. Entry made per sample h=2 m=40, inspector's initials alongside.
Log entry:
h=5 m=26
